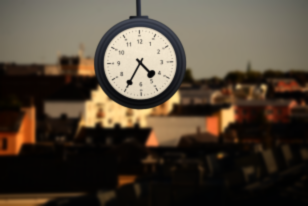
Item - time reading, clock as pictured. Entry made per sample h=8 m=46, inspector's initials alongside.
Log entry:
h=4 m=35
